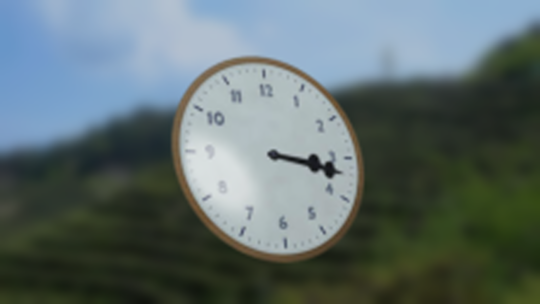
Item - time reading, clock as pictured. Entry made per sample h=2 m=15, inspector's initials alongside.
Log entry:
h=3 m=17
